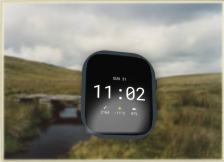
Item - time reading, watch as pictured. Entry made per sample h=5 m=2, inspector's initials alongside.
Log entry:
h=11 m=2
